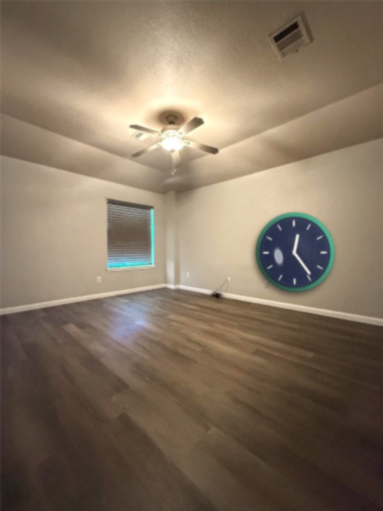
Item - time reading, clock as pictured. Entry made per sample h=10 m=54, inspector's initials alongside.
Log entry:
h=12 m=24
